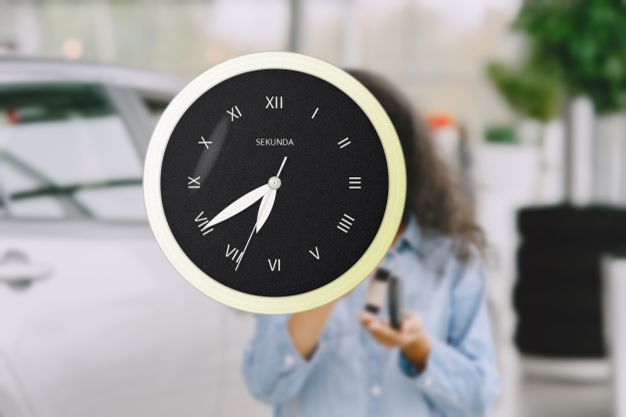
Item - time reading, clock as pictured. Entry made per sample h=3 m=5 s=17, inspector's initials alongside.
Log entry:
h=6 m=39 s=34
